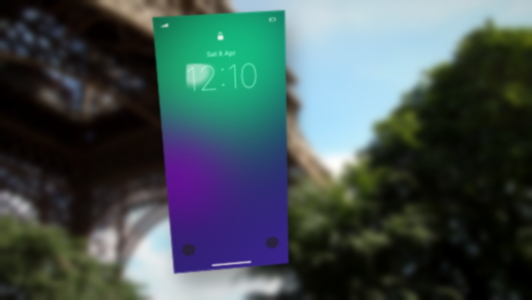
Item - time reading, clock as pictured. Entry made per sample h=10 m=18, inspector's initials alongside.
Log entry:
h=12 m=10
